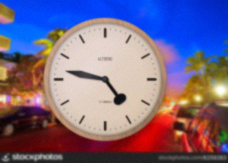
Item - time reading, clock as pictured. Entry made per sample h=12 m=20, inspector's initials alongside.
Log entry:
h=4 m=47
